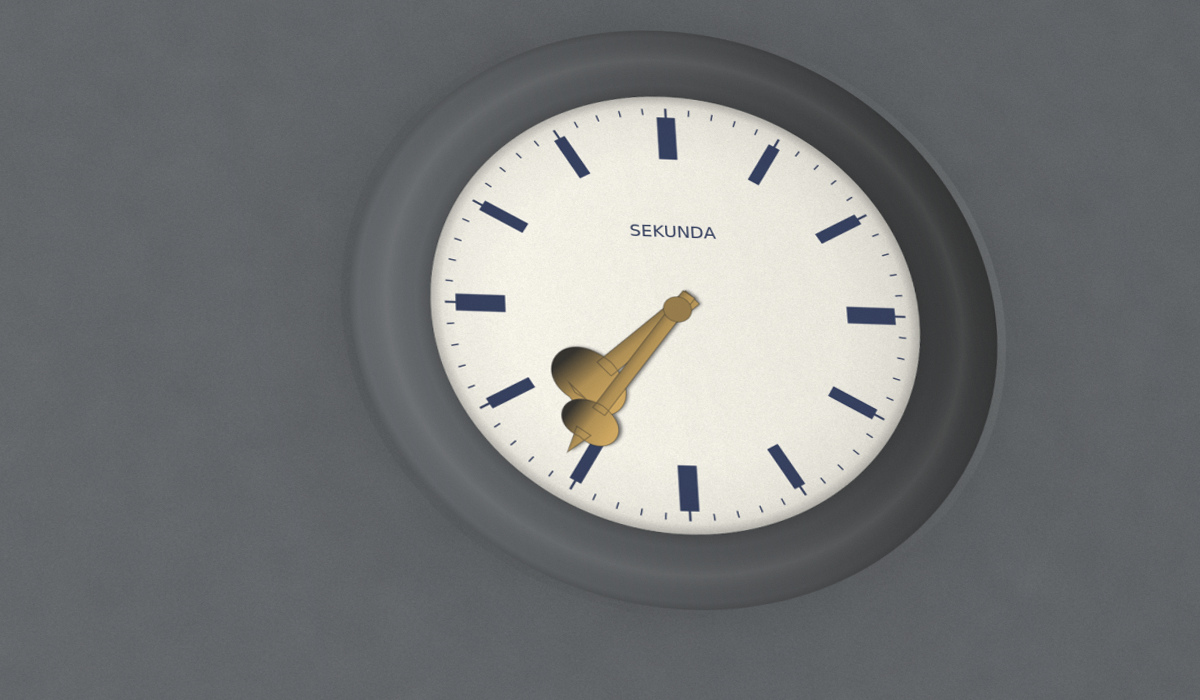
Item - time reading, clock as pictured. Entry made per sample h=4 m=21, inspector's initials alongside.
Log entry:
h=7 m=36
